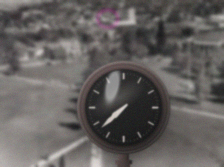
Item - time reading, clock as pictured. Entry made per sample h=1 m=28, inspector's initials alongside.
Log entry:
h=7 m=38
